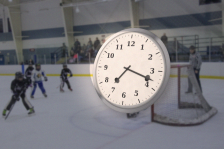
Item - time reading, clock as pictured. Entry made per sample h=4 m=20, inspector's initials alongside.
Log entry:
h=7 m=18
